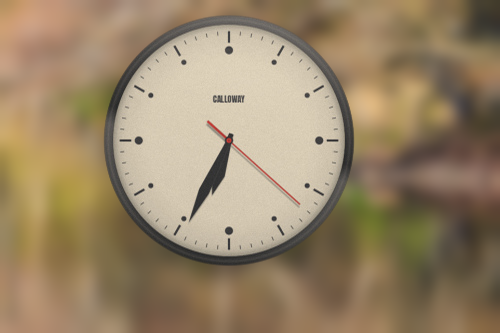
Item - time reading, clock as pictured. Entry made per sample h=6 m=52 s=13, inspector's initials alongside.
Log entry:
h=6 m=34 s=22
